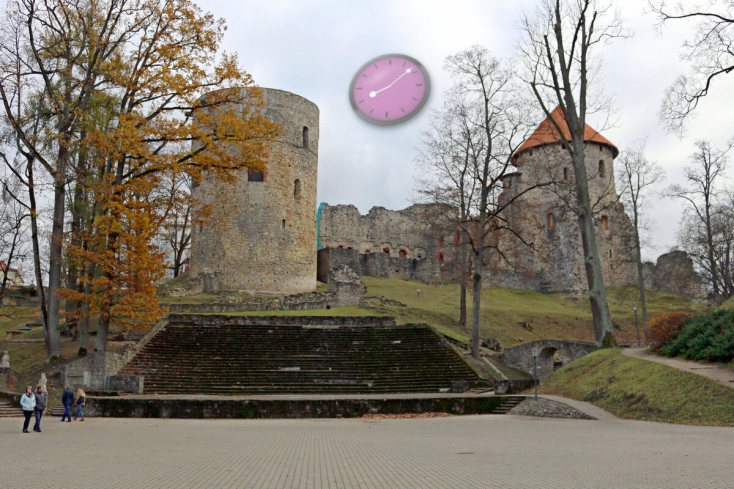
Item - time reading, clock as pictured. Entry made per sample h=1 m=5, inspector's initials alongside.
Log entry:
h=8 m=8
